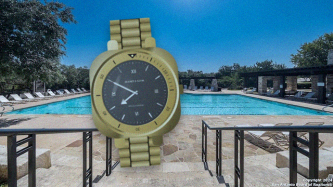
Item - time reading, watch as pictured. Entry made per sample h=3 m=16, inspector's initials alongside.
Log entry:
h=7 m=50
